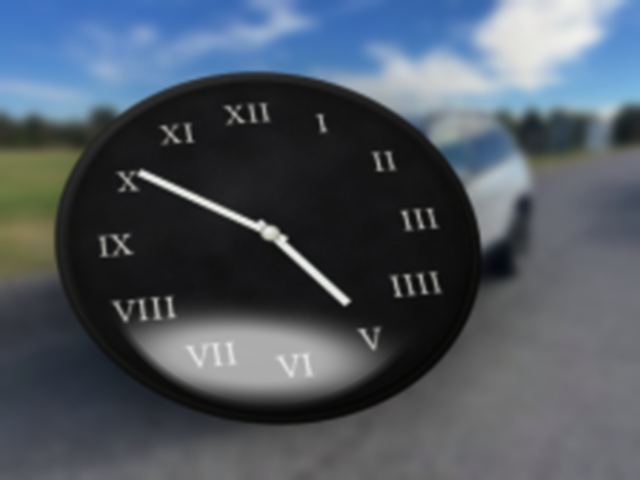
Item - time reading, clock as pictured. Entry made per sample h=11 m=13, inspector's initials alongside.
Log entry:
h=4 m=51
